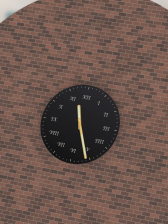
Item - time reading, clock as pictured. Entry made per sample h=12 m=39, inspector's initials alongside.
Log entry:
h=11 m=26
